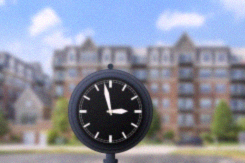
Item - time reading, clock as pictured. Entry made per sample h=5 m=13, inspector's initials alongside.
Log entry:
h=2 m=58
